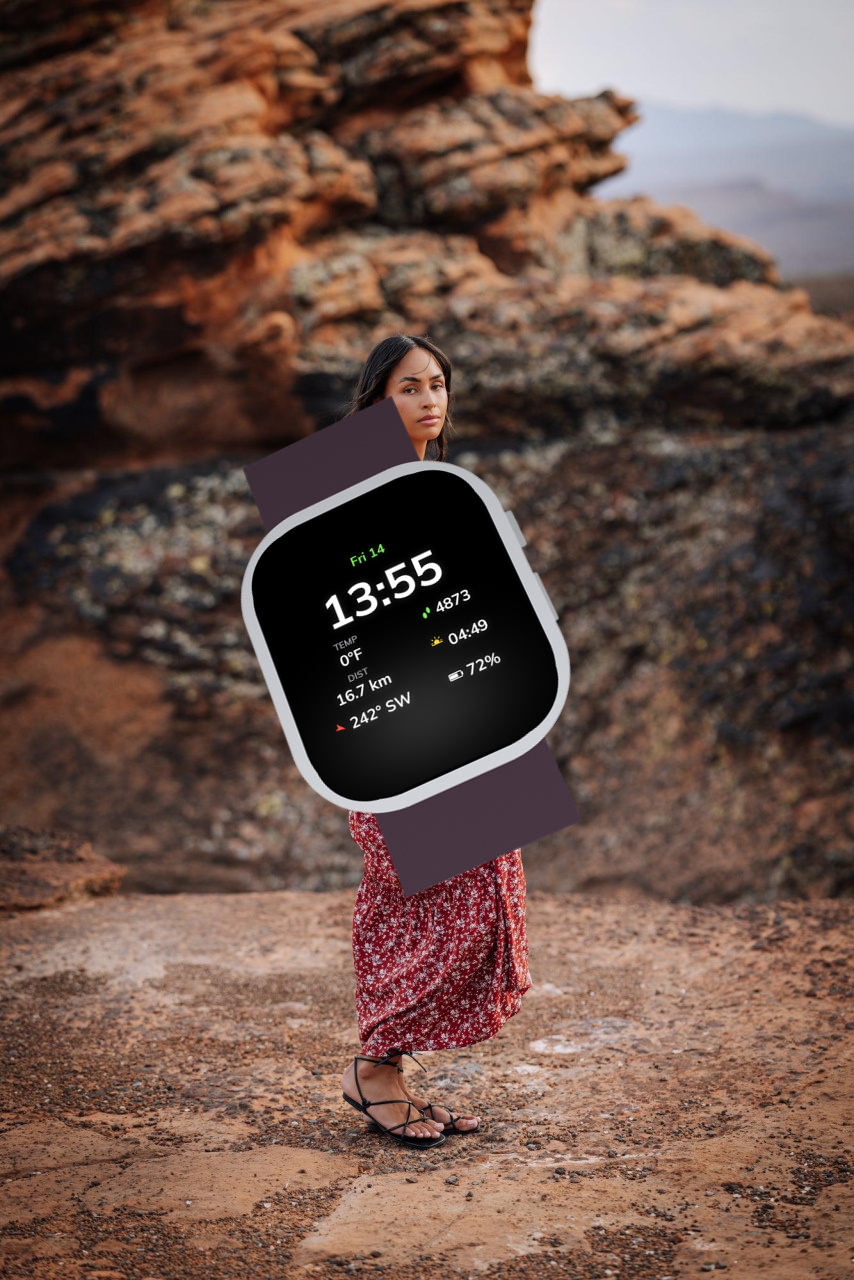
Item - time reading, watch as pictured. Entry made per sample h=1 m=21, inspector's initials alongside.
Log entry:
h=13 m=55
